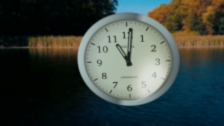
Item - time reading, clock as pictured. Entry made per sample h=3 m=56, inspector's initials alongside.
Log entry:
h=11 m=1
